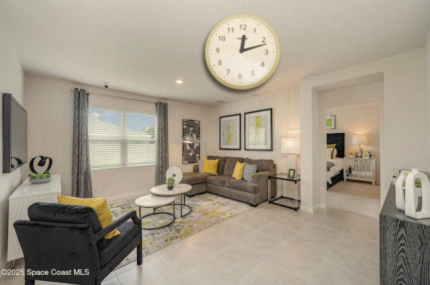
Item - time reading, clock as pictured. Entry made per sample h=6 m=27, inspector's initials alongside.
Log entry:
h=12 m=12
